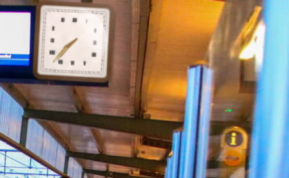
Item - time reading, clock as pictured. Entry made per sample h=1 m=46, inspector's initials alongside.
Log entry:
h=7 m=37
